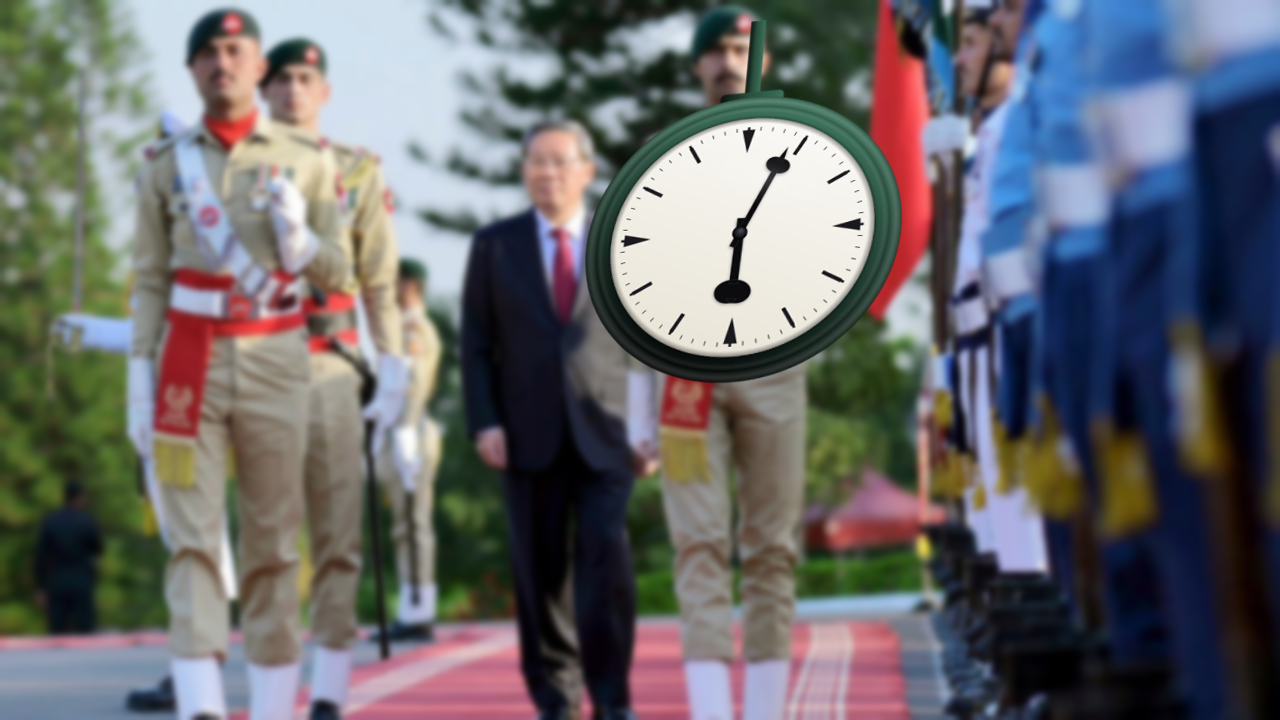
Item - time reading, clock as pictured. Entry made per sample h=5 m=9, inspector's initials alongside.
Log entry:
h=6 m=4
